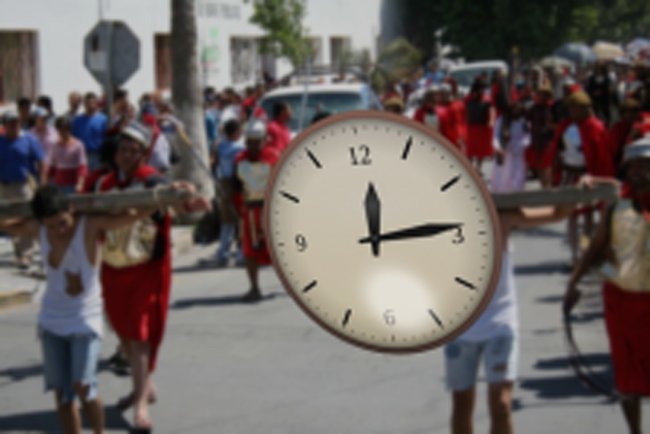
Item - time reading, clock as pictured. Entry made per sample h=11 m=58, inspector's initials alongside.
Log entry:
h=12 m=14
